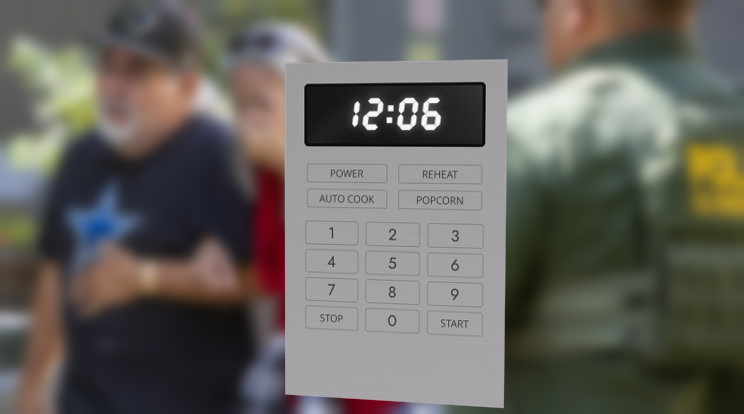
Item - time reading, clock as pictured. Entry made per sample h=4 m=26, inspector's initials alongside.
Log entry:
h=12 m=6
